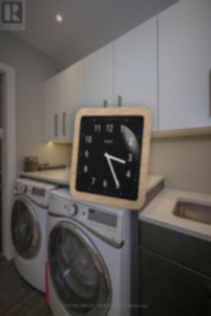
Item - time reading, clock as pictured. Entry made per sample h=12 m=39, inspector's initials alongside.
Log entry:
h=3 m=25
